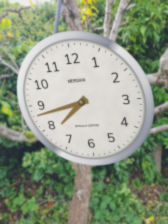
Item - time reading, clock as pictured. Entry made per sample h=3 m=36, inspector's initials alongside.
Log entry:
h=7 m=43
